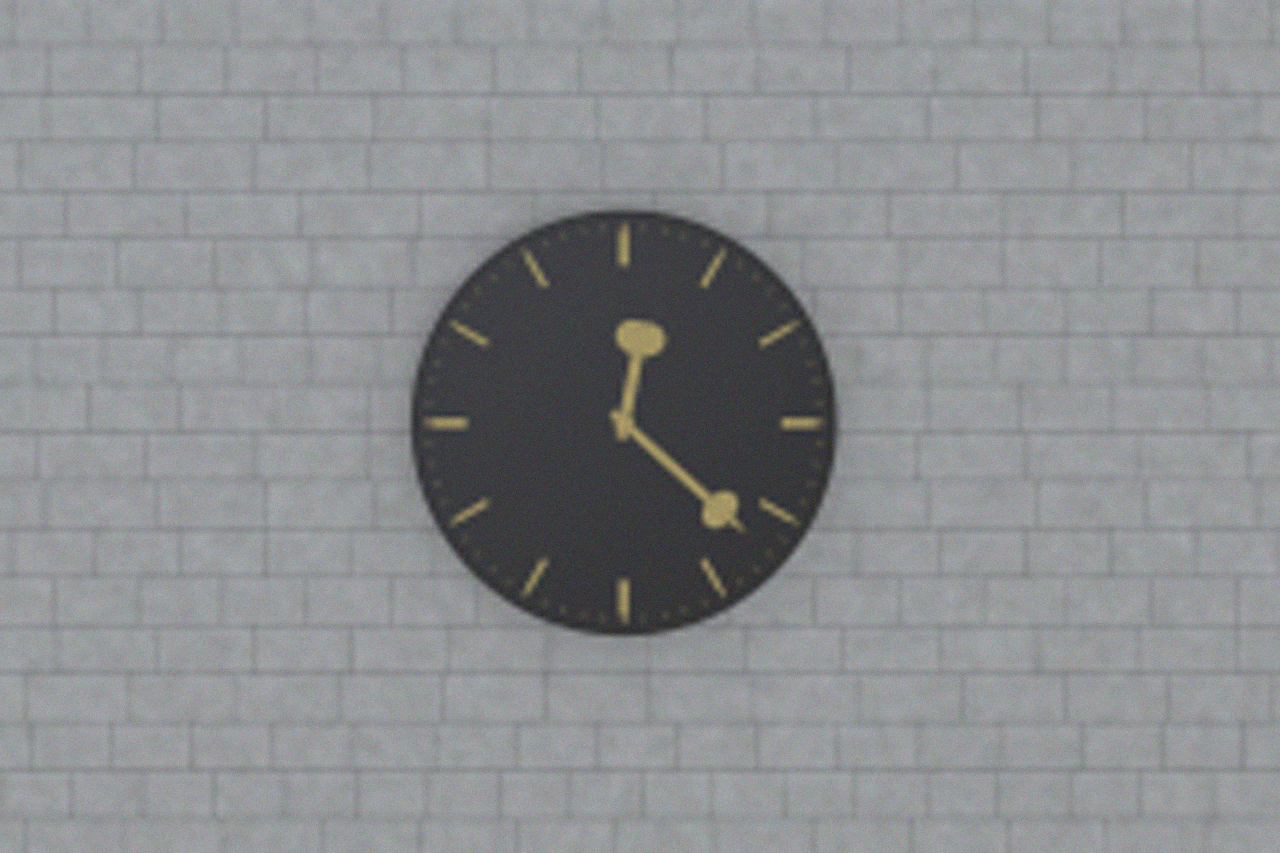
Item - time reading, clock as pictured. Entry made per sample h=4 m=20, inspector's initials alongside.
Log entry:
h=12 m=22
